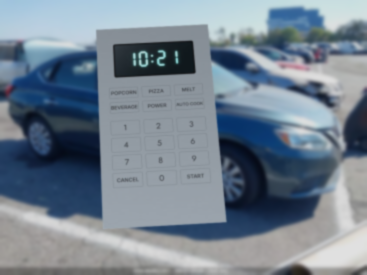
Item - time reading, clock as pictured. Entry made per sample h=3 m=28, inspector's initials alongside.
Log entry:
h=10 m=21
